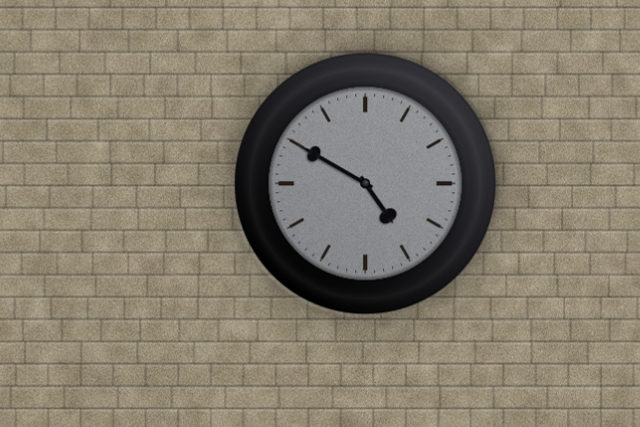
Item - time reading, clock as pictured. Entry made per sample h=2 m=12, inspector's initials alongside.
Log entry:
h=4 m=50
